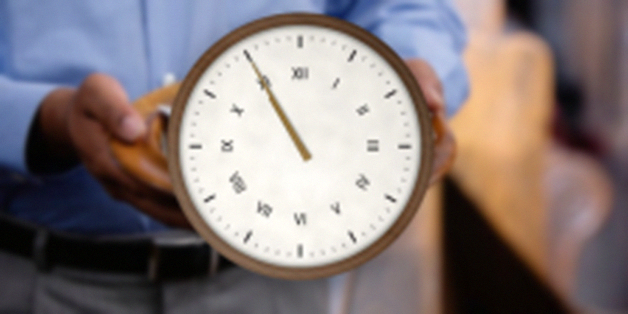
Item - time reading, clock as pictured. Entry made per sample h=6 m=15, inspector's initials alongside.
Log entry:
h=10 m=55
